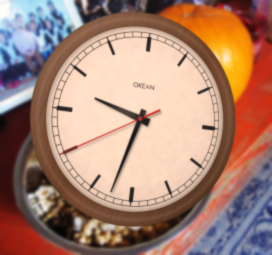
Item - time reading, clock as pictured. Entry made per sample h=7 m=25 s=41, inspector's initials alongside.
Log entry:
h=9 m=32 s=40
